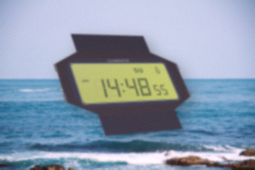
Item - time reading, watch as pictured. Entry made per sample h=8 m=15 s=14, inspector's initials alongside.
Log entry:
h=14 m=48 s=55
